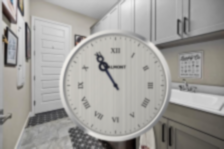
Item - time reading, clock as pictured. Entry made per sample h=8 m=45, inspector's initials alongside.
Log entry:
h=10 m=55
